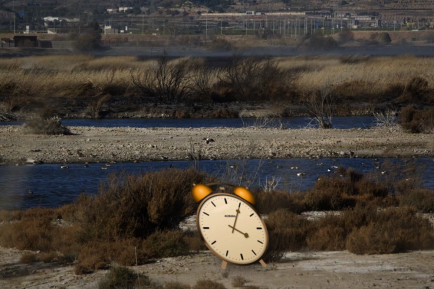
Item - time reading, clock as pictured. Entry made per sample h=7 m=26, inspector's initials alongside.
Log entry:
h=4 m=5
